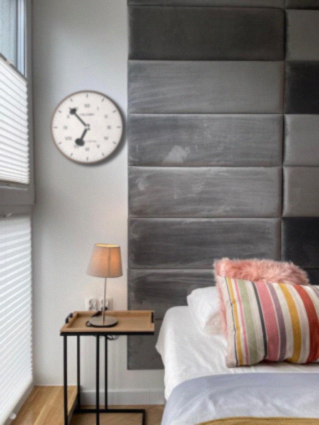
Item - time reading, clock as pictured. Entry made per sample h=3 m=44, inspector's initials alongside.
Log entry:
h=6 m=53
